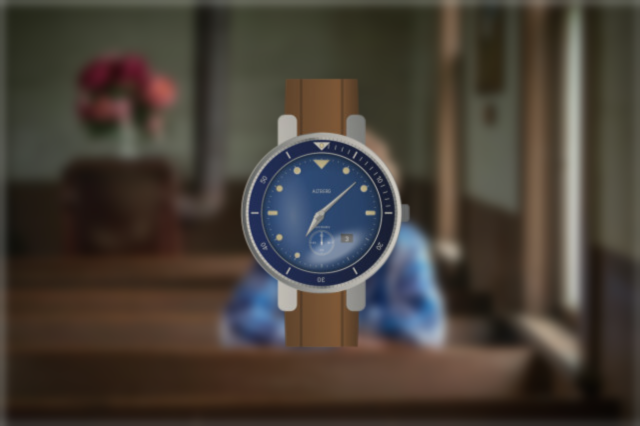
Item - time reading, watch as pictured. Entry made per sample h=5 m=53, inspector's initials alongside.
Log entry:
h=7 m=8
